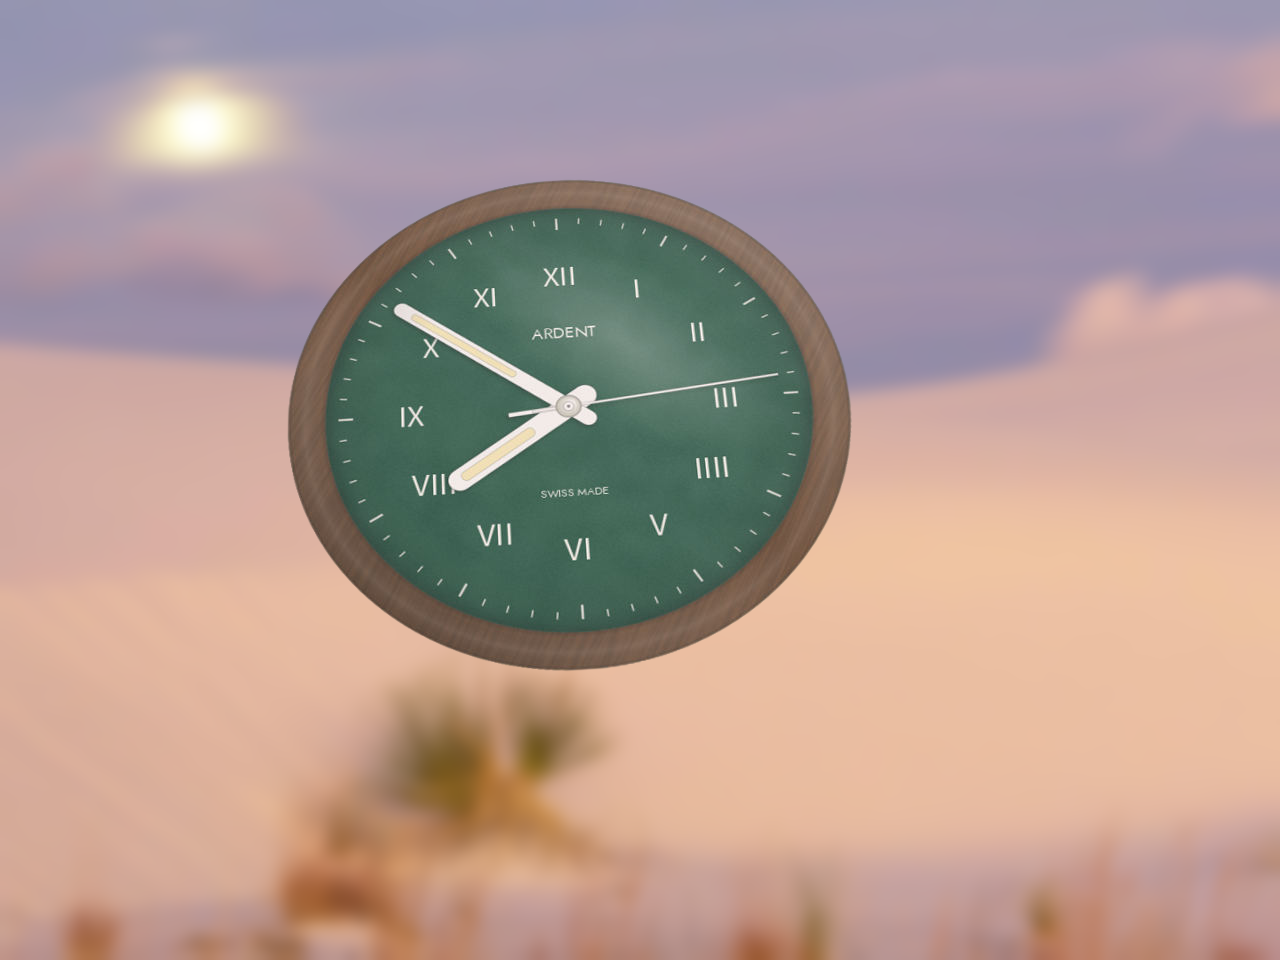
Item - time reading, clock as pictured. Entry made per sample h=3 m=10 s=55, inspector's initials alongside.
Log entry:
h=7 m=51 s=14
